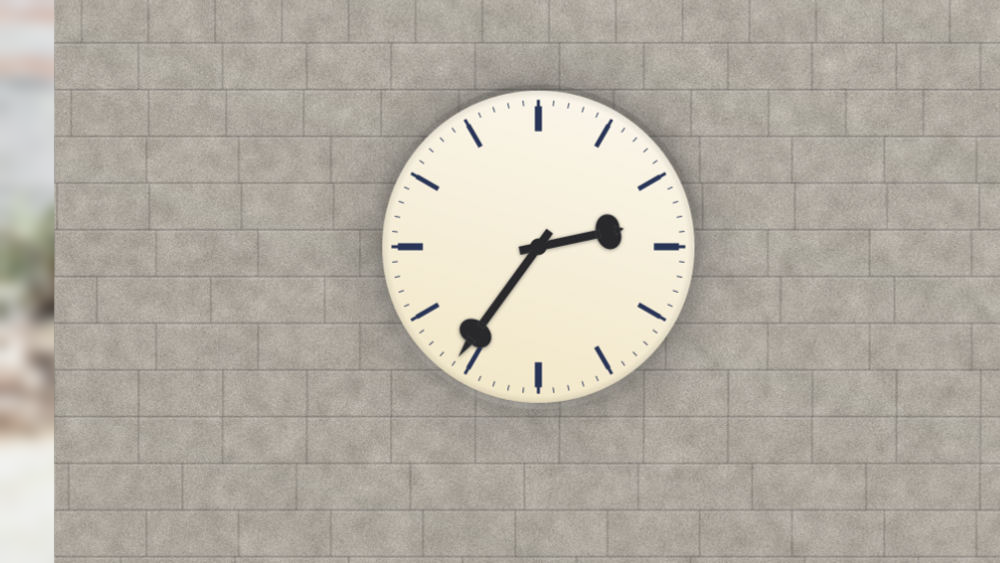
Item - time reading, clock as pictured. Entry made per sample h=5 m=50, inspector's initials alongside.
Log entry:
h=2 m=36
